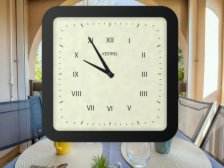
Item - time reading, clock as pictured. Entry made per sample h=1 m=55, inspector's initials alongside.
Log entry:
h=9 m=55
